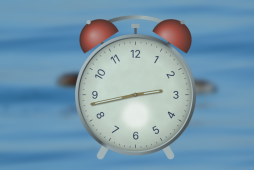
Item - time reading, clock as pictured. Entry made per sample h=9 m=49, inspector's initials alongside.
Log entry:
h=2 m=43
